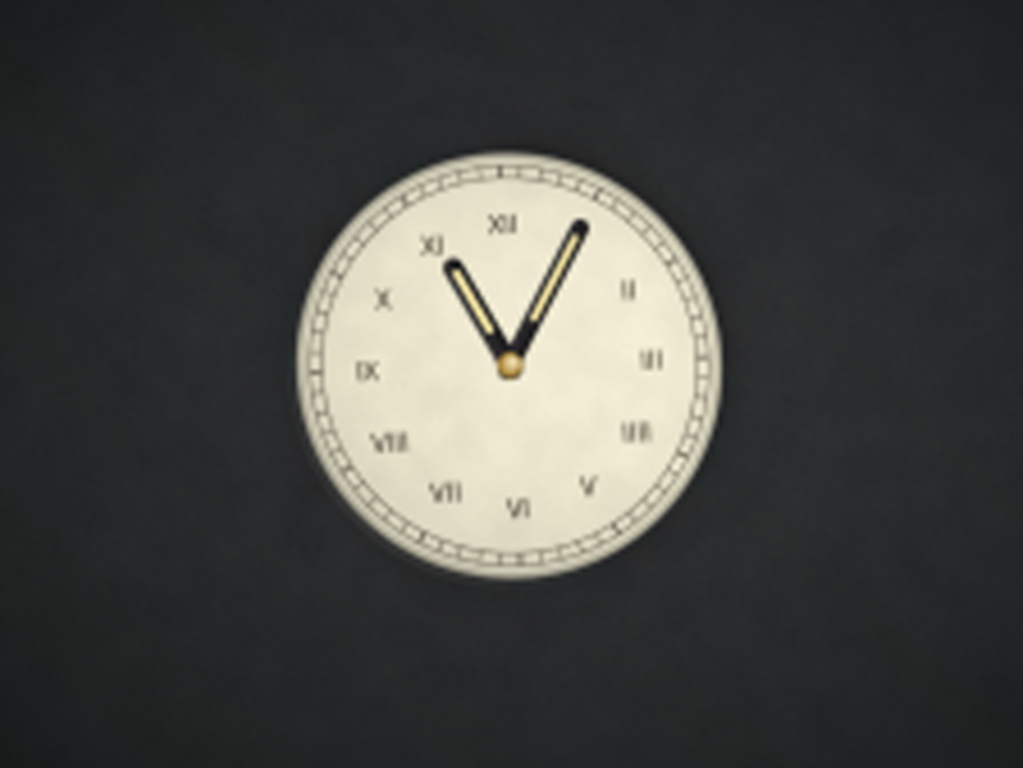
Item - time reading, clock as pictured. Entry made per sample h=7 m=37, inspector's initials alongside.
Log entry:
h=11 m=5
